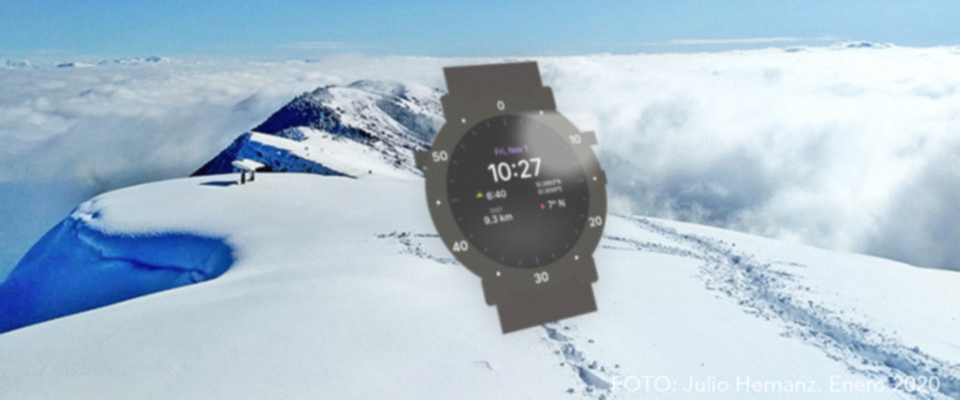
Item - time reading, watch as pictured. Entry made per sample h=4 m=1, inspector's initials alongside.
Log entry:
h=10 m=27
